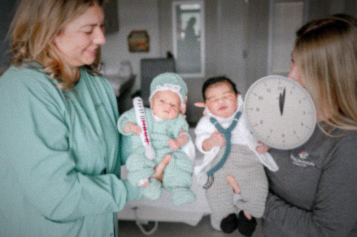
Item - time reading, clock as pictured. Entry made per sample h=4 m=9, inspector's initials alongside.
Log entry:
h=12 m=2
